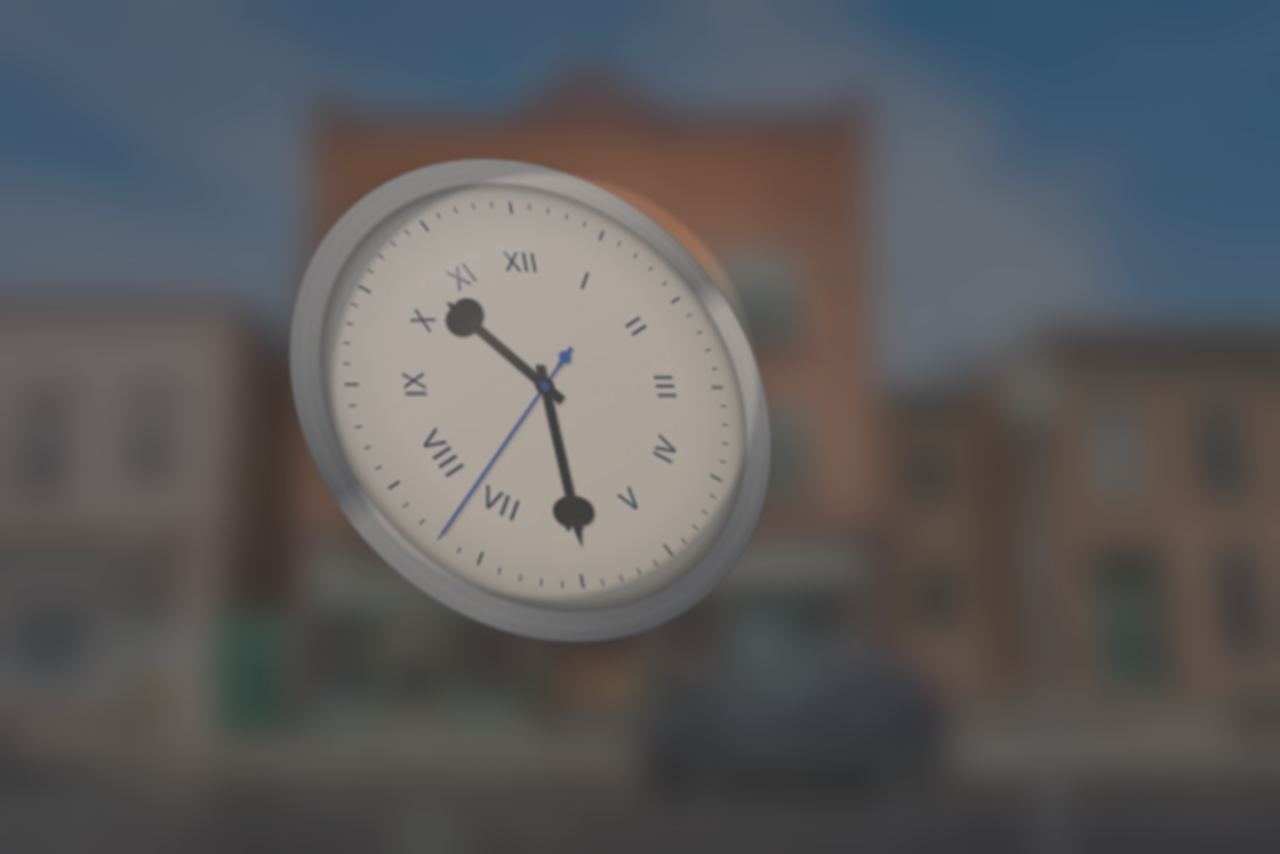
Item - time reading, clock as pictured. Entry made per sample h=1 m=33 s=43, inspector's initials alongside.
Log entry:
h=10 m=29 s=37
